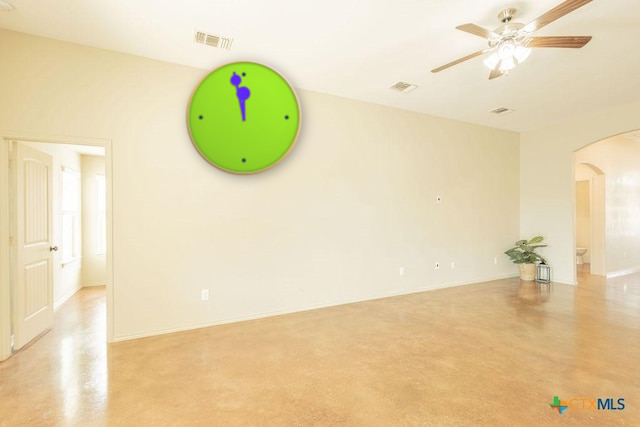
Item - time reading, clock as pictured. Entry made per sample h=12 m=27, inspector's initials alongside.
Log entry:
h=11 m=58
